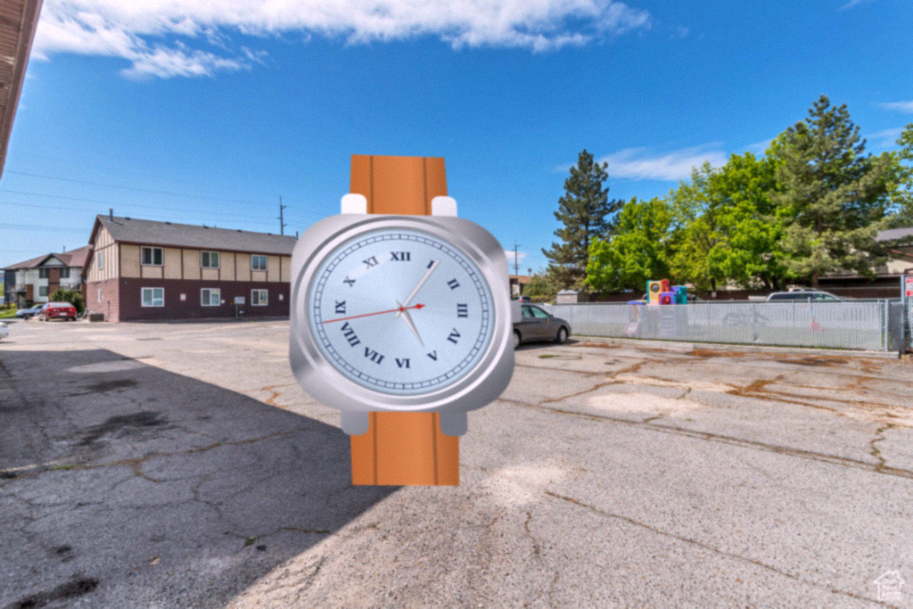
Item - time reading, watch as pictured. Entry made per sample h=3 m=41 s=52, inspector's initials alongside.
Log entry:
h=5 m=5 s=43
